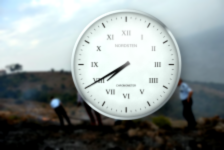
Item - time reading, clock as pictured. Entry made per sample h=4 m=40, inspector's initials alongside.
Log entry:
h=7 m=40
